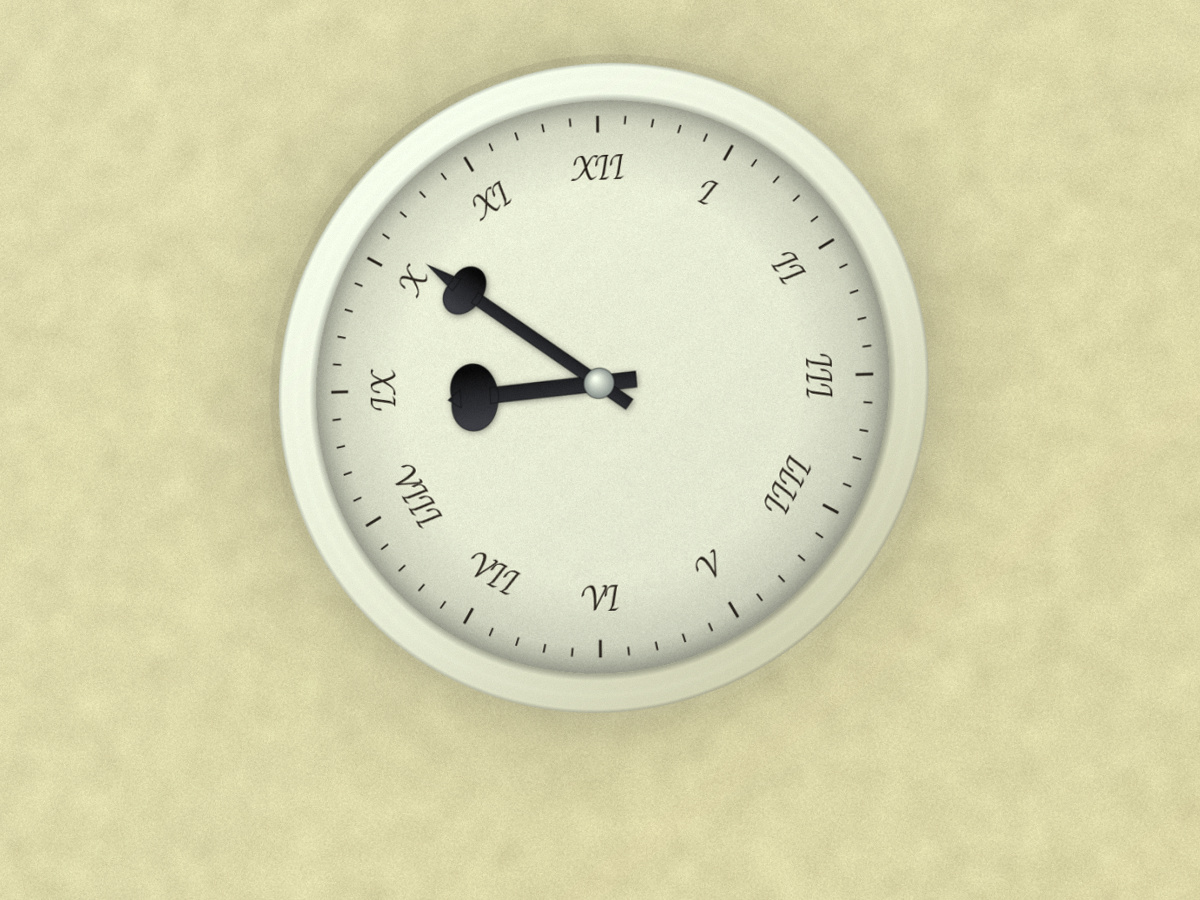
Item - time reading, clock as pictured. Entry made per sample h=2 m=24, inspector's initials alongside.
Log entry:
h=8 m=51
